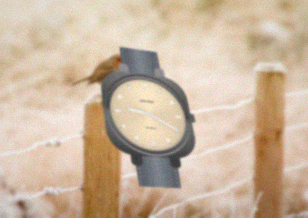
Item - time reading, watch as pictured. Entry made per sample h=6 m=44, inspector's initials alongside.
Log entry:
h=9 m=20
